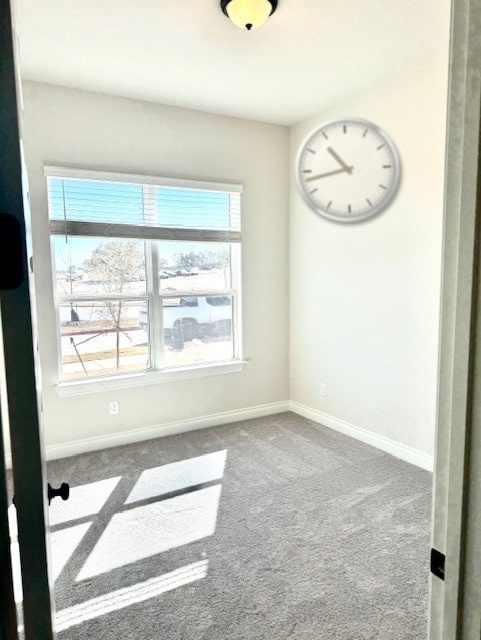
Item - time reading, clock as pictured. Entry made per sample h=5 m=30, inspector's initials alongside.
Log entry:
h=10 m=43
